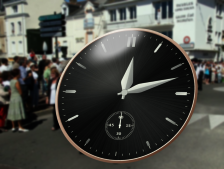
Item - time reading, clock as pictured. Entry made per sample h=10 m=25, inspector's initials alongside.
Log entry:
h=12 m=12
